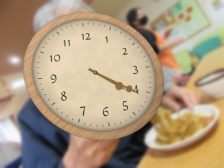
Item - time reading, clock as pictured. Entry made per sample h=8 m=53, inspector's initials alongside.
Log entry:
h=4 m=21
